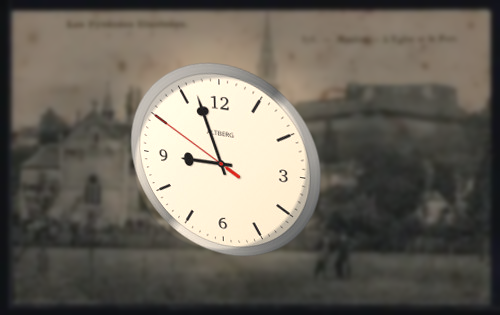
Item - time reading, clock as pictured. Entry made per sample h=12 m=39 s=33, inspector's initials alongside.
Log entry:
h=8 m=56 s=50
